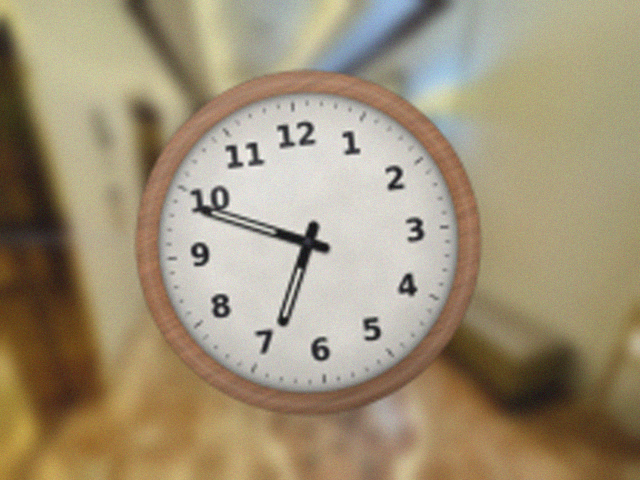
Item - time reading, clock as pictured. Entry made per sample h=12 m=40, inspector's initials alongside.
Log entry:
h=6 m=49
